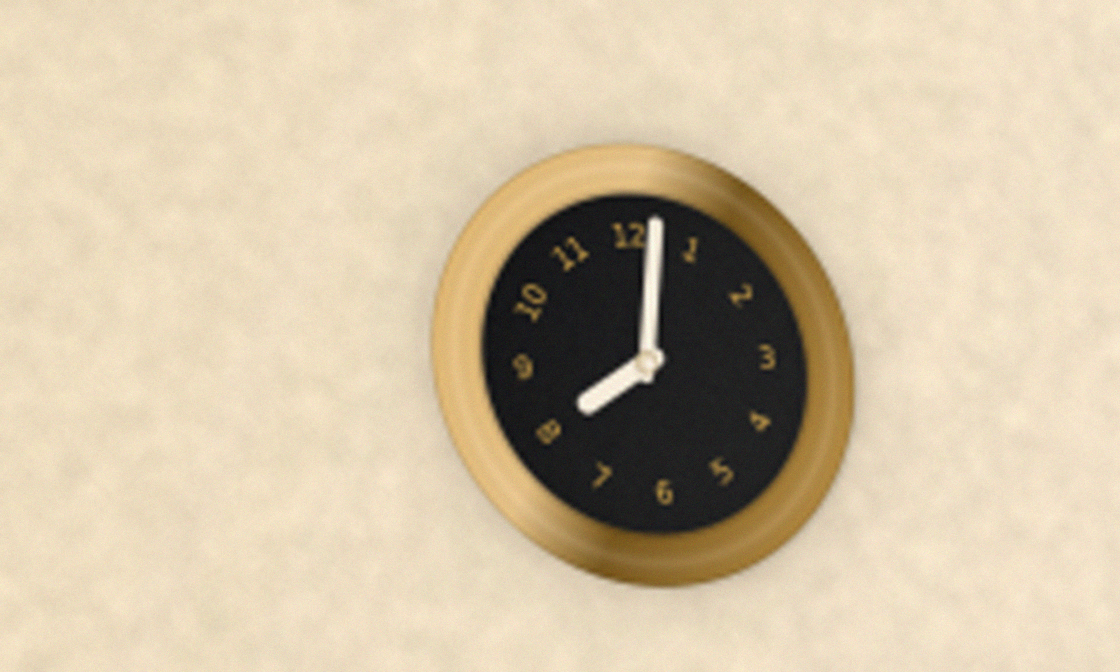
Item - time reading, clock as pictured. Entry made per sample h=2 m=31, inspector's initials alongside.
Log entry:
h=8 m=2
